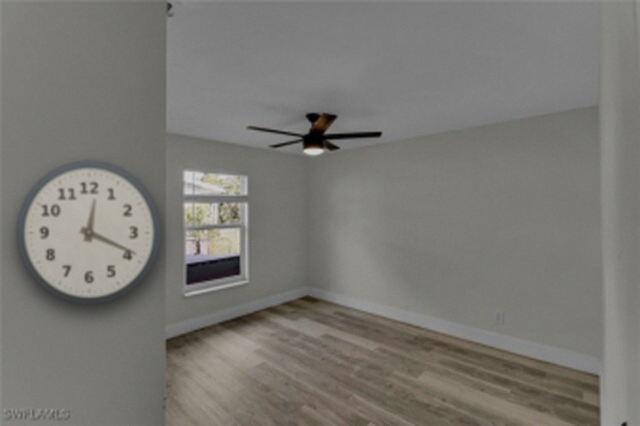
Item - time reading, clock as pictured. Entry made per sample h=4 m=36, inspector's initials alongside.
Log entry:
h=12 m=19
